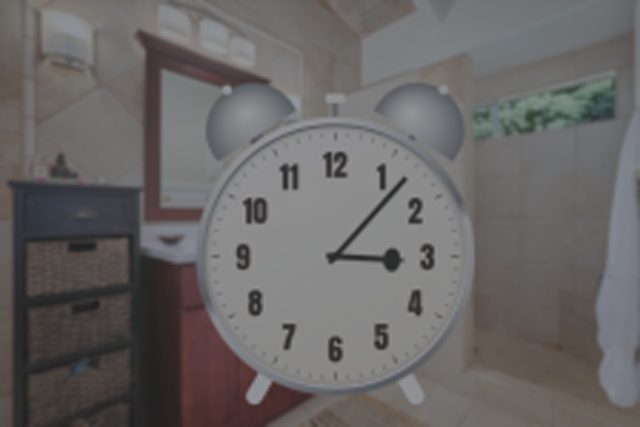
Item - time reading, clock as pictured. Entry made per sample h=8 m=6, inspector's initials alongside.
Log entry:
h=3 m=7
